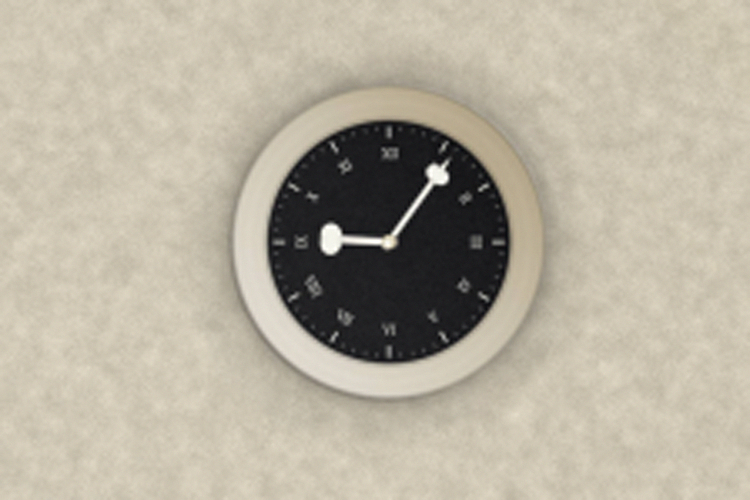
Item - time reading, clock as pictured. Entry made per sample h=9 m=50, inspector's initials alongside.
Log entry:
h=9 m=6
